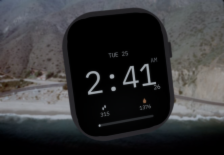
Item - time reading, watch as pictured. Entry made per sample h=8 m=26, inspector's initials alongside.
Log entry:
h=2 m=41
